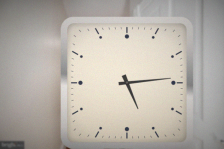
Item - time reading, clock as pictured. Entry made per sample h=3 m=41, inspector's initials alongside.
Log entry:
h=5 m=14
